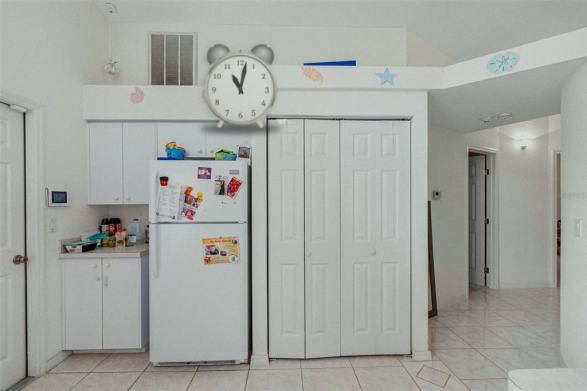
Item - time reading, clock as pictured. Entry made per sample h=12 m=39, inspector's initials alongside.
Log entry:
h=11 m=2
